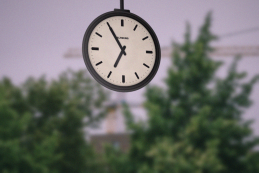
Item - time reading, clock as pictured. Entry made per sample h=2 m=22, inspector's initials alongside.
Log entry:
h=6 m=55
